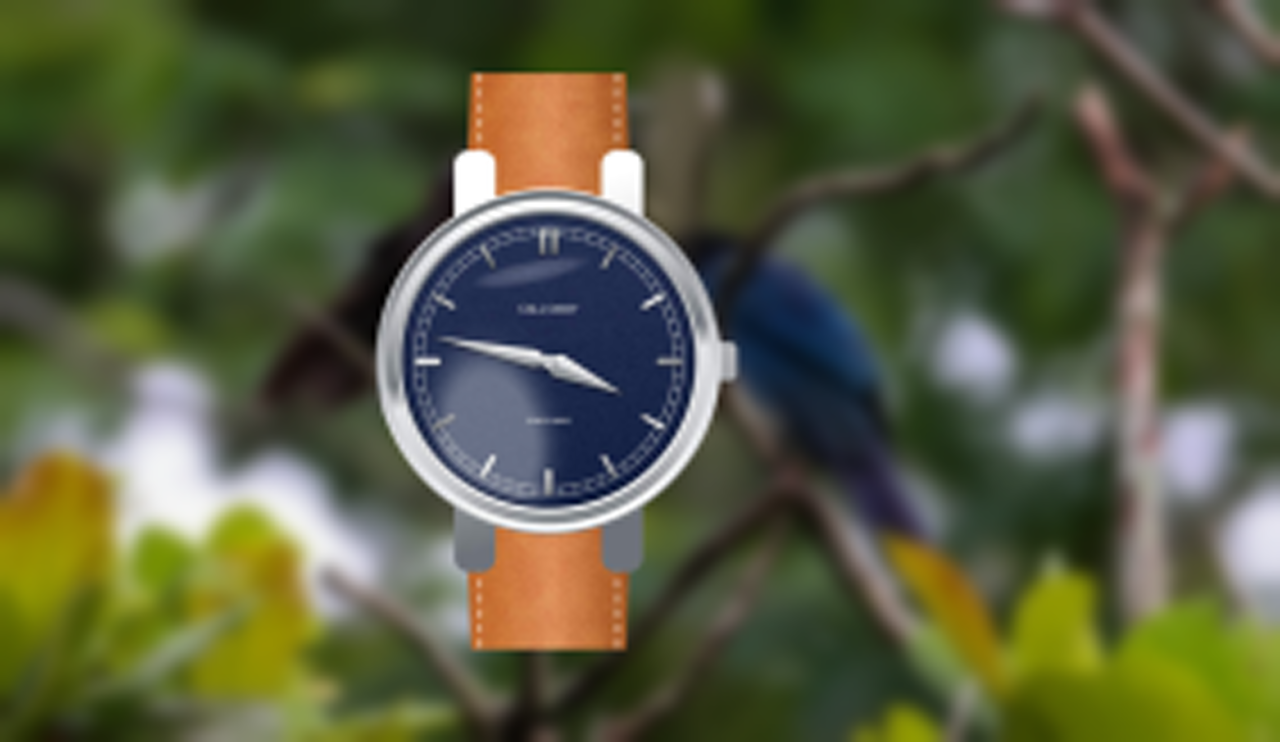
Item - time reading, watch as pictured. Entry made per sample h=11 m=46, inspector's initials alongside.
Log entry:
h=3 m=47
